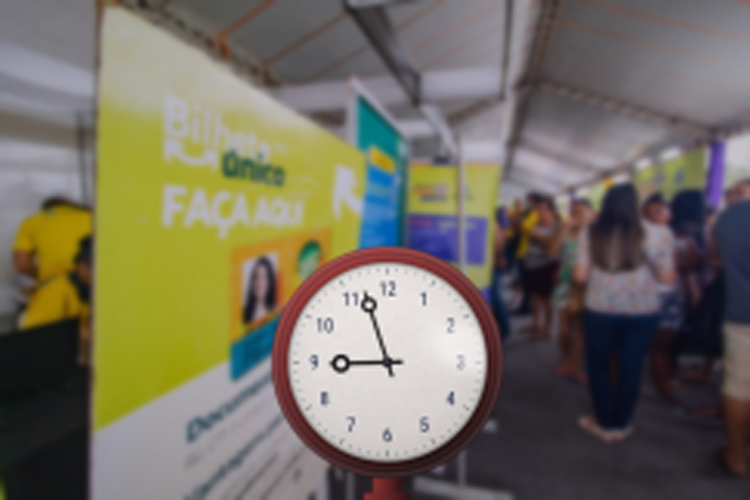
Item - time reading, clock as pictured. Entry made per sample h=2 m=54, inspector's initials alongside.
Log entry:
h=8 m=57
